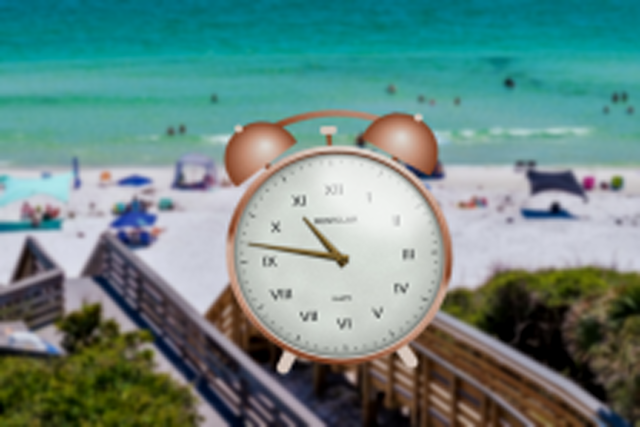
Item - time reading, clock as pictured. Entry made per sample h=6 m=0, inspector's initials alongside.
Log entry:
h=10 m=47
